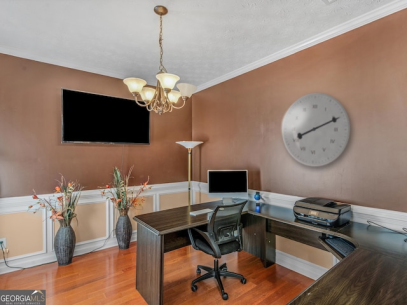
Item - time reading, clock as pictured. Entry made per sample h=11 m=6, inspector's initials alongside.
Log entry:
h=8 m=11
